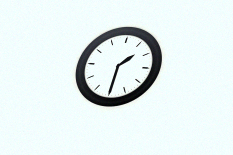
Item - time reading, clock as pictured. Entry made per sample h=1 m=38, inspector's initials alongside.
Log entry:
h=1 m=30
